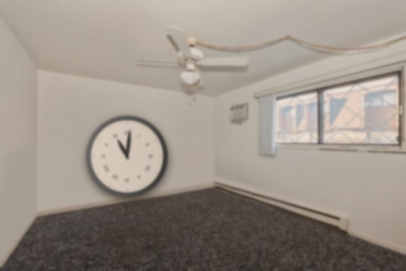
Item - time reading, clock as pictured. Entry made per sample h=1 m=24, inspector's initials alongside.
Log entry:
h=11 m=1
